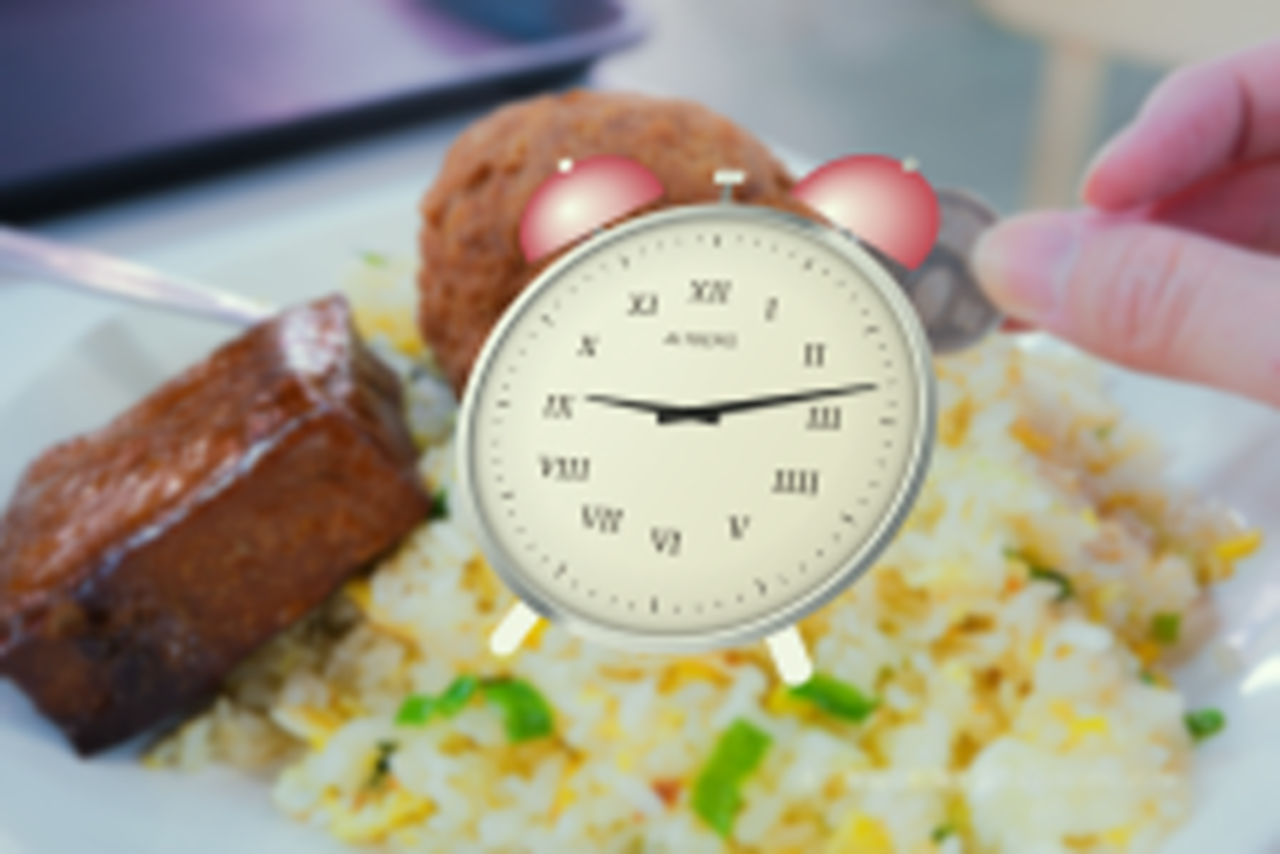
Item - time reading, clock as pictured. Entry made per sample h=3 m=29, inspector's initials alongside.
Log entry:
h=9 m=13
